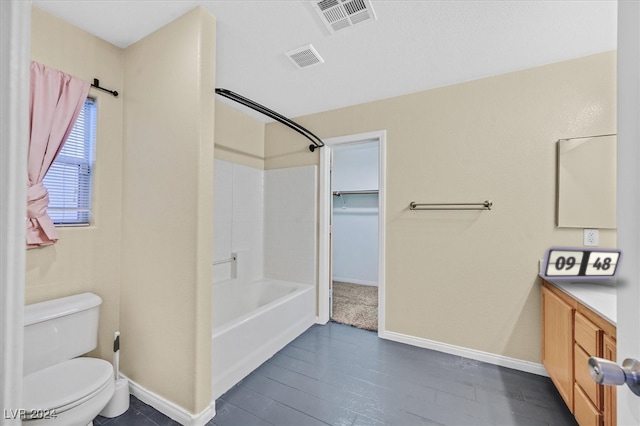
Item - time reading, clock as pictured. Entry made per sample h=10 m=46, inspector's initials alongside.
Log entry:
h=9 m=48
